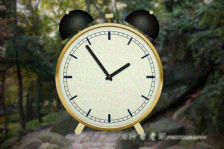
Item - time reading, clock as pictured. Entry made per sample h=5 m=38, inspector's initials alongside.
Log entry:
h=1 m=54
